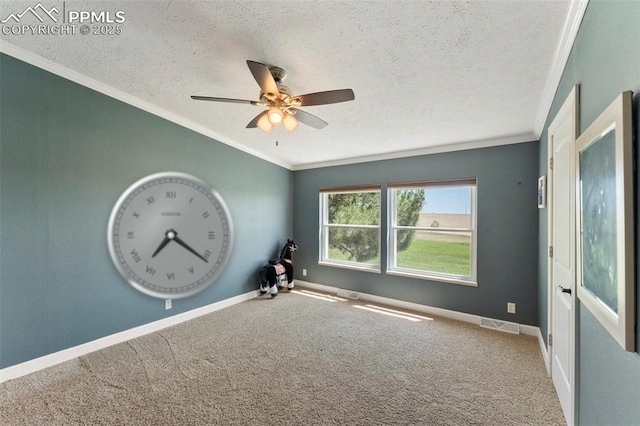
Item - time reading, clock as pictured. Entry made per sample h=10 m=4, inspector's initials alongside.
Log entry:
h=7 m=21
